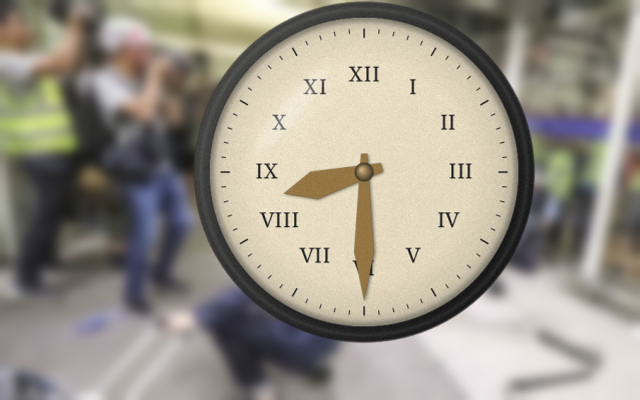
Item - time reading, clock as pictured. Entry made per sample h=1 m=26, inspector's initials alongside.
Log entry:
h=8 m=30
